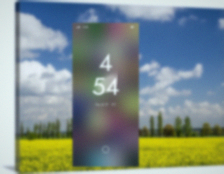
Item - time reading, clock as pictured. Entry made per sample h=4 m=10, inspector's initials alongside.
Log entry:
h=4 m=54
